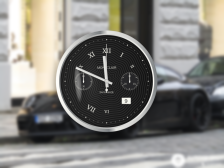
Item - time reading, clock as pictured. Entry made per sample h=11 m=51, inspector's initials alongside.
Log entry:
h=11 m=49
